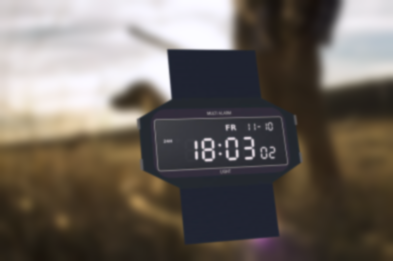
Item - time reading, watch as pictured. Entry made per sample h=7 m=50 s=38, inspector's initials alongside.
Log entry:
h=18 m=3 s=2
